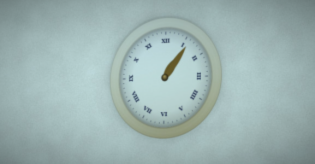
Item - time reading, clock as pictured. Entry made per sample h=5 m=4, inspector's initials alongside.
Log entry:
h=1 m=6
